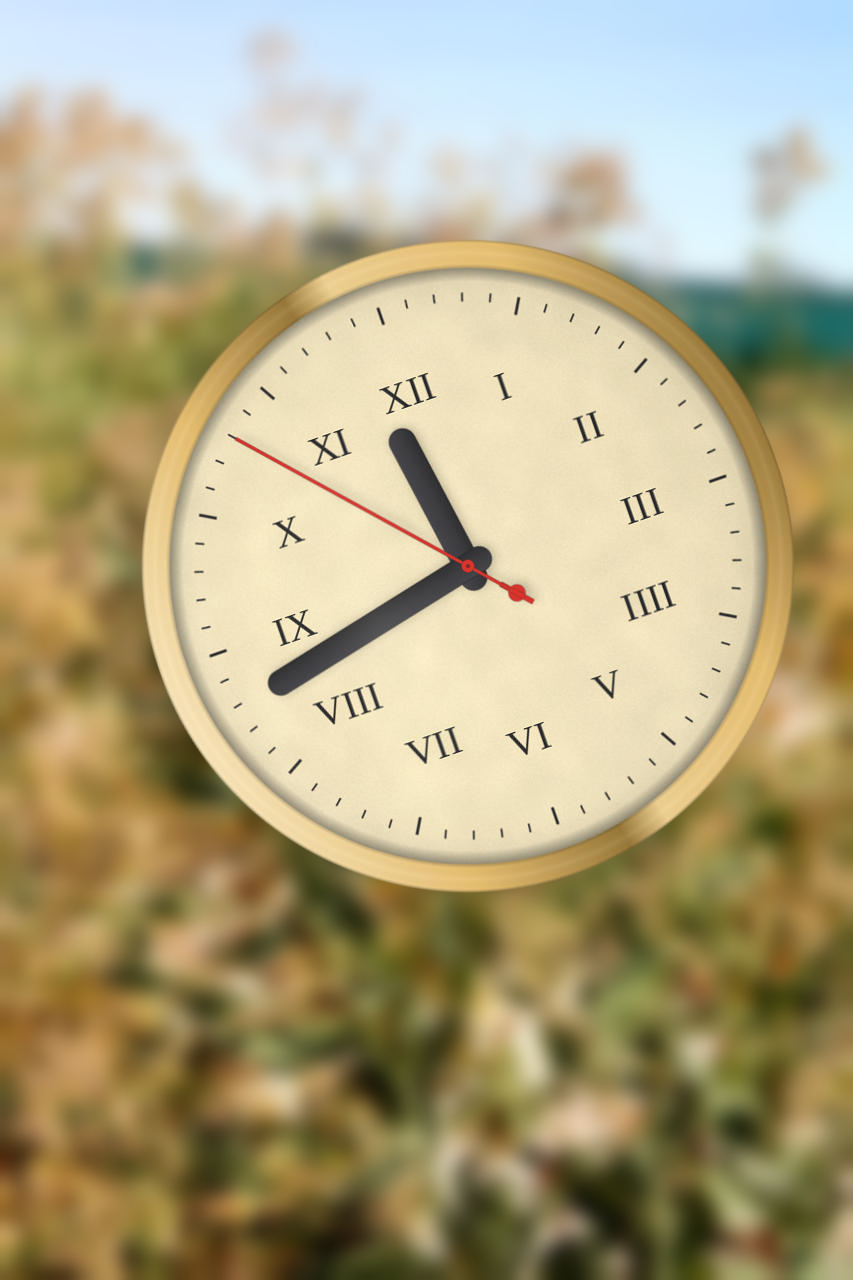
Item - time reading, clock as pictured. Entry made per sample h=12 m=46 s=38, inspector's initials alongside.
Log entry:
h=11 m=42 s=53
